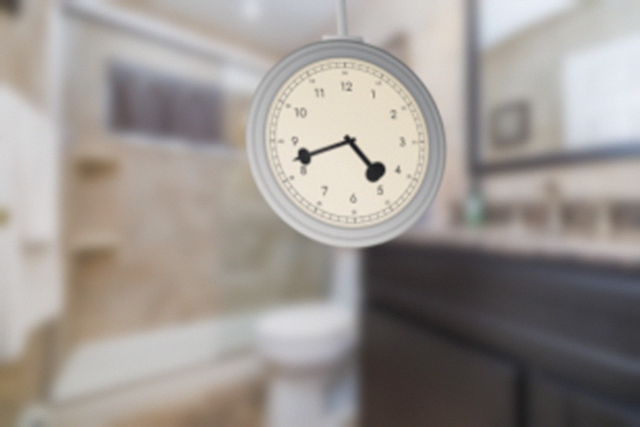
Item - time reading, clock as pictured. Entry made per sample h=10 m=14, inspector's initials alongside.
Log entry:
h=4 m=42
